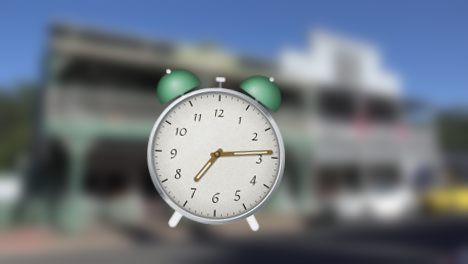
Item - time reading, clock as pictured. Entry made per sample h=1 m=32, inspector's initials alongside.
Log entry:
h=7 m=14
